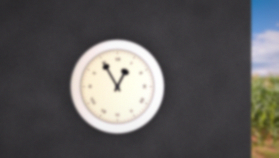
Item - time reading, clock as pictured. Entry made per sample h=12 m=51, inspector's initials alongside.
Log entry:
h=12 m=55
